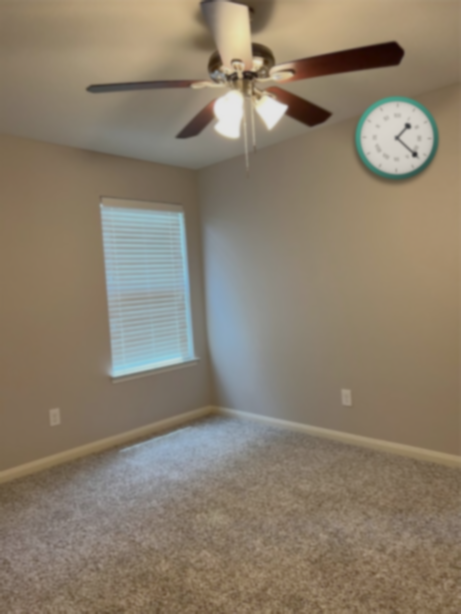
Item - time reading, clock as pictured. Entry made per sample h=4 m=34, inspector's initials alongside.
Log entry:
h=1 m=22
